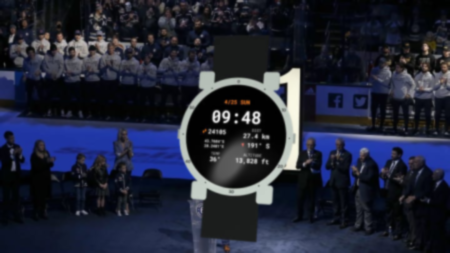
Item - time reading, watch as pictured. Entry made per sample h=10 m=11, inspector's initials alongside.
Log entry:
h=9 m=48
